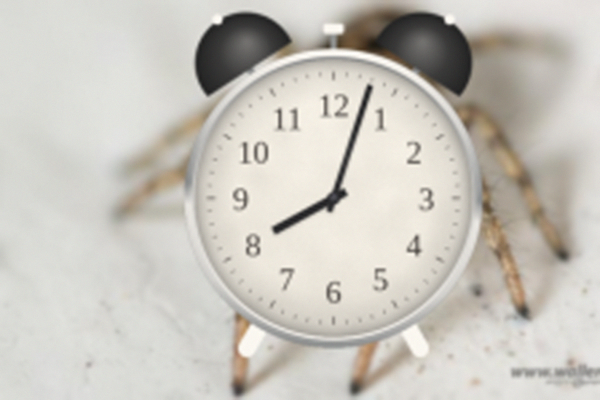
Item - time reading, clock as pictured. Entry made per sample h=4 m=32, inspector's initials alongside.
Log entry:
h=8 m=3
